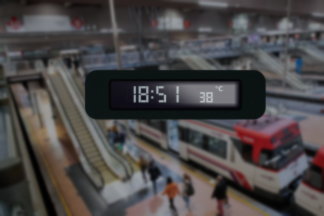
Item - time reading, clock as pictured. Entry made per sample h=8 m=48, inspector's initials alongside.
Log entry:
h=18 m=51
